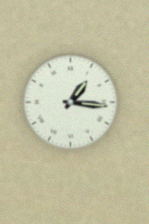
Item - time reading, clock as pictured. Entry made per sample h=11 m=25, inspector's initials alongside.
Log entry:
h=1 m=16
